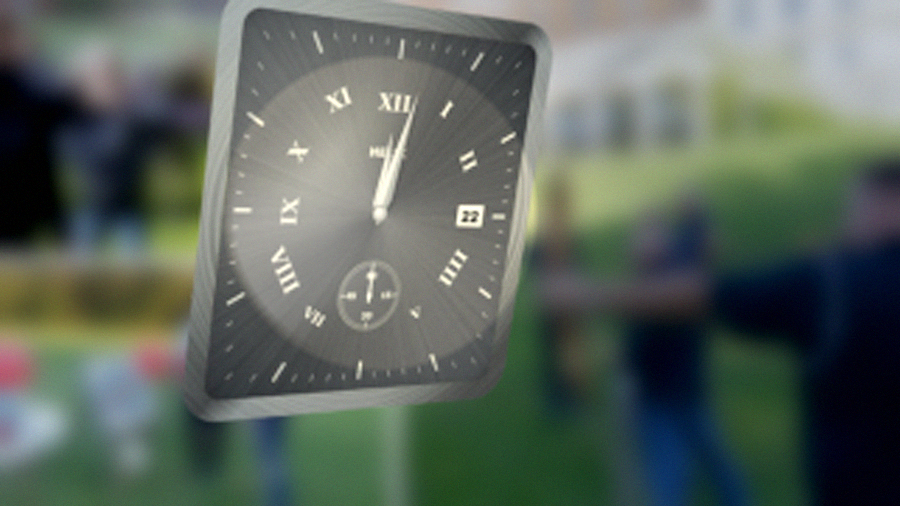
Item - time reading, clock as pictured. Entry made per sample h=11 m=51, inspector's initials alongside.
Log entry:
h=12 m=2
